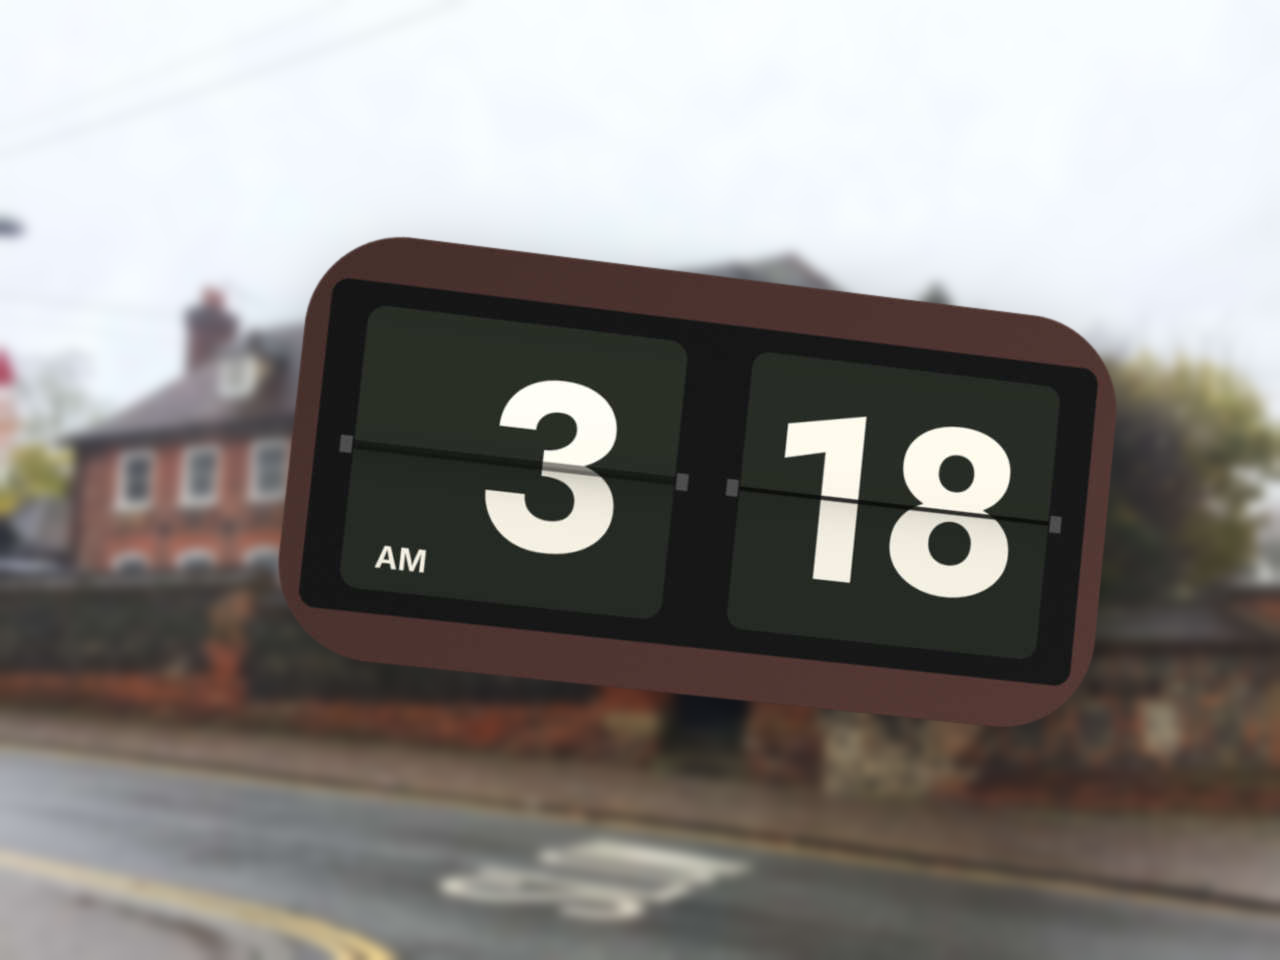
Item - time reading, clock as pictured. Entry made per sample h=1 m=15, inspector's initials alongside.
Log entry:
h=3 m=18
